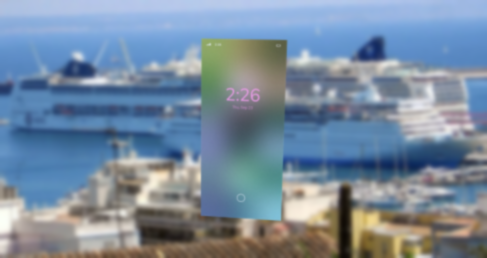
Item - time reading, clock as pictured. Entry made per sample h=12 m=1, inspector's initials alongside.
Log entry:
h=2 m=26
